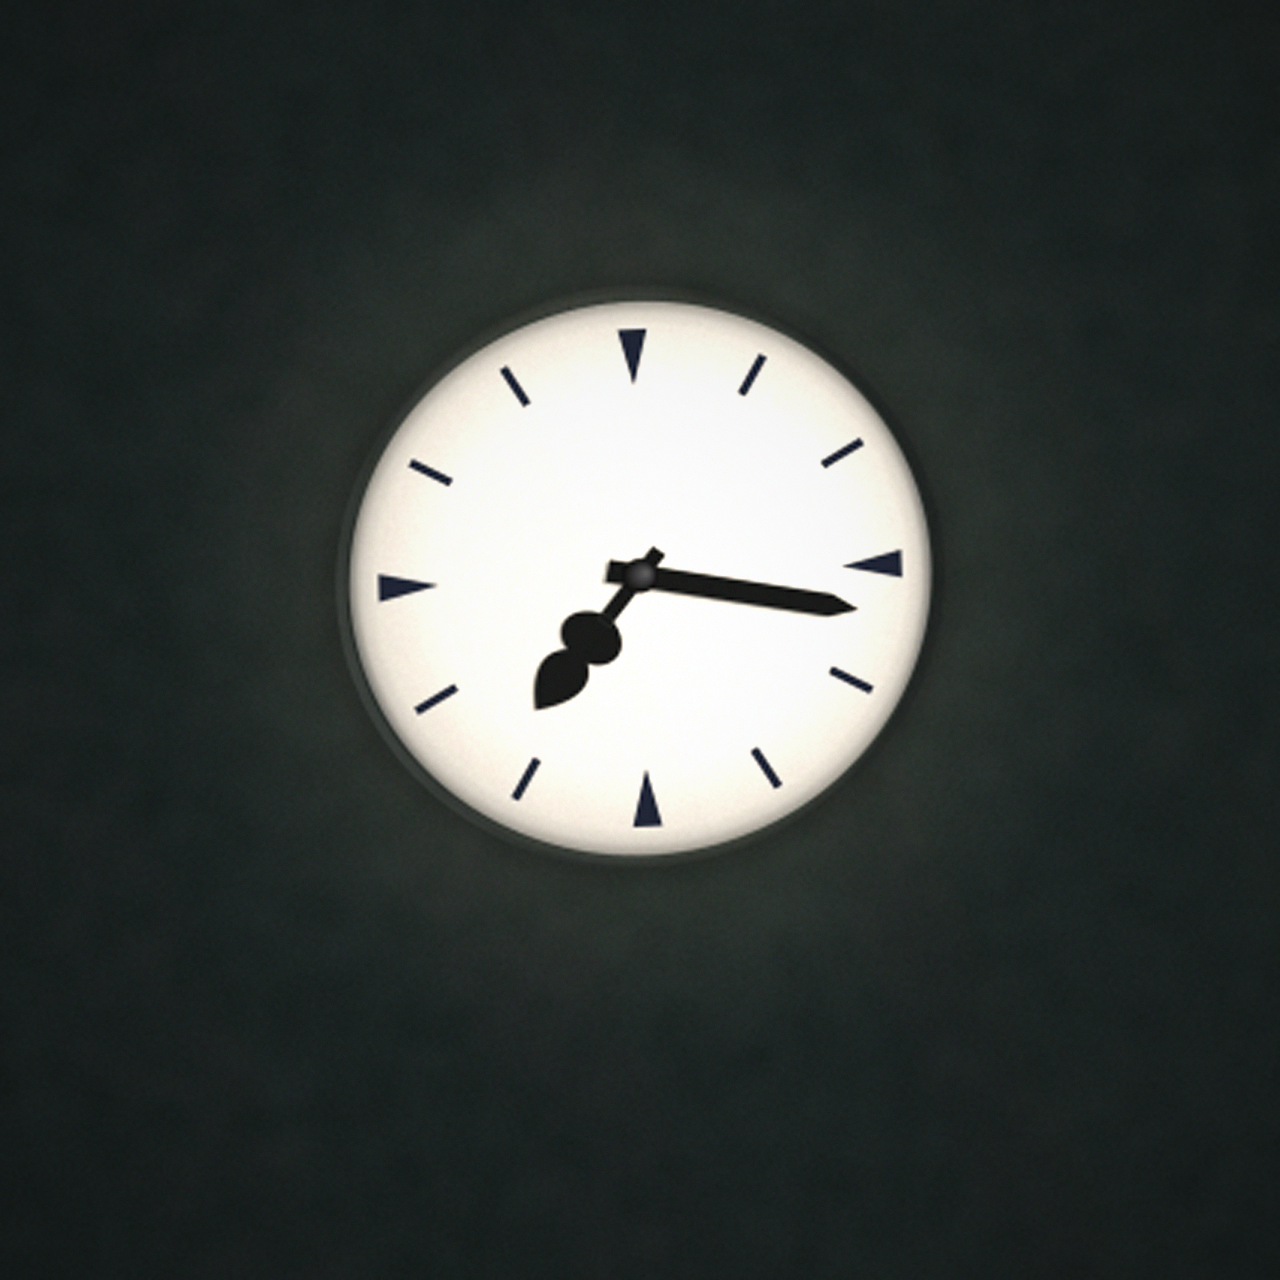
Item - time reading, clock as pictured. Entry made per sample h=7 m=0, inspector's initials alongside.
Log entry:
h=7 m=17
